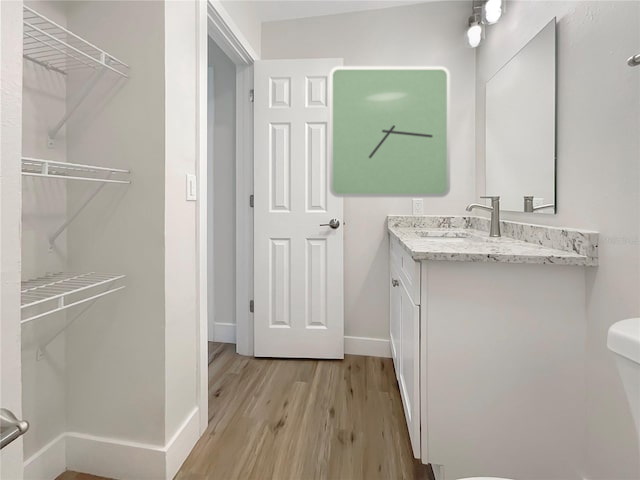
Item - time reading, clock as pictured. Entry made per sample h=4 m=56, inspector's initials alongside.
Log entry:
h=7 m=16
